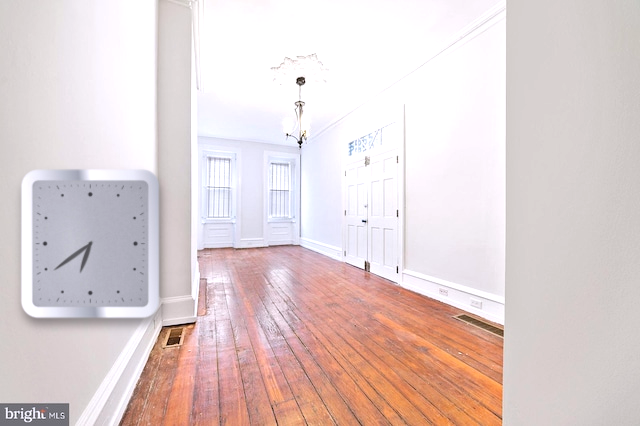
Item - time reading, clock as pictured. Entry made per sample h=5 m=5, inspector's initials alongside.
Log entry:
h=6 m=39
